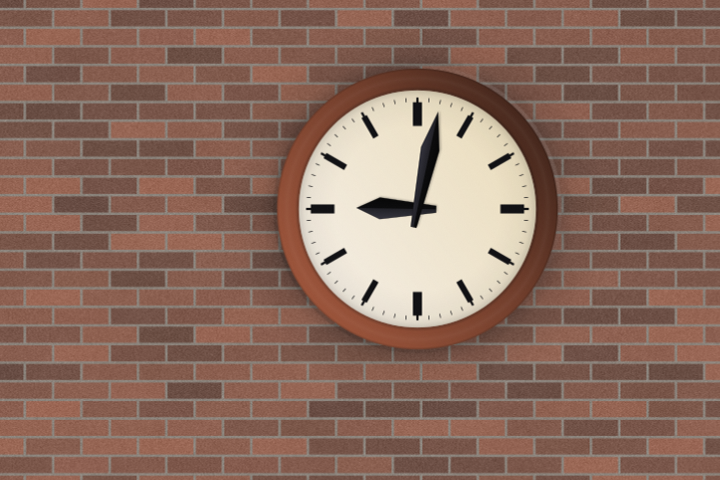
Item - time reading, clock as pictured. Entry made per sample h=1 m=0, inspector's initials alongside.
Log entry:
h=9 m=2
